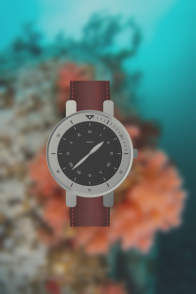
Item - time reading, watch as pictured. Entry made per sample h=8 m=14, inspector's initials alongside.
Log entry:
h=1 m=38
